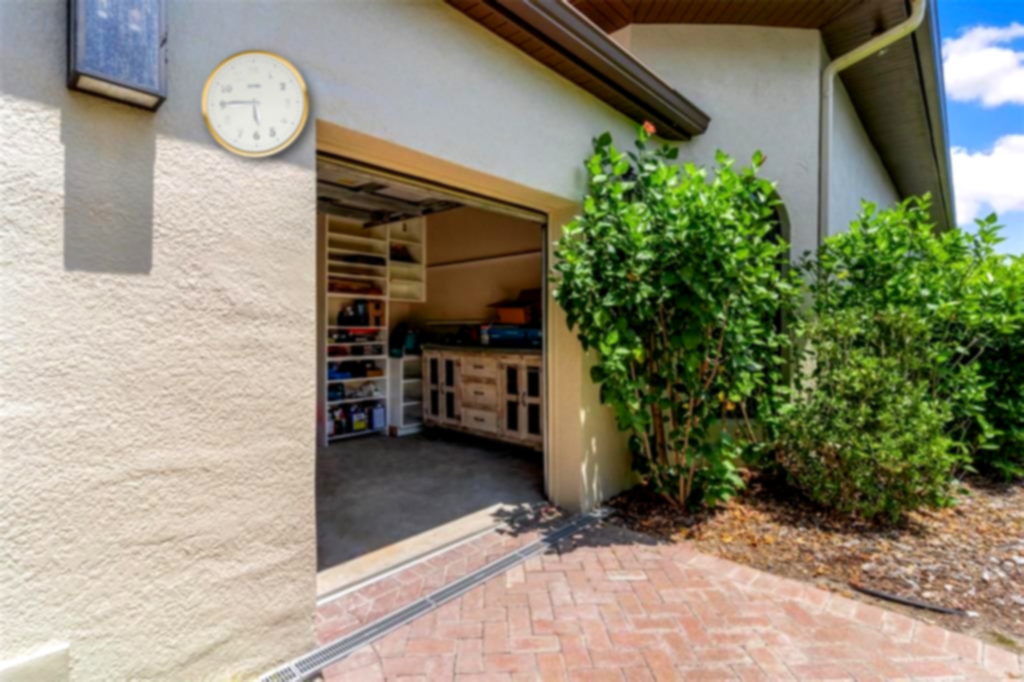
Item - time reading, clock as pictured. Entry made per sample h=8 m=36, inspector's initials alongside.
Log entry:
h=5 m=45
